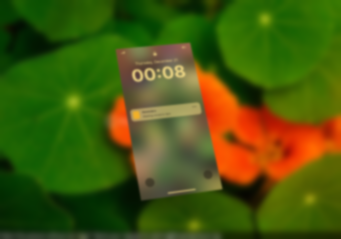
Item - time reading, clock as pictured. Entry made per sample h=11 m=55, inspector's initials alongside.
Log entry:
h=0 m=8
